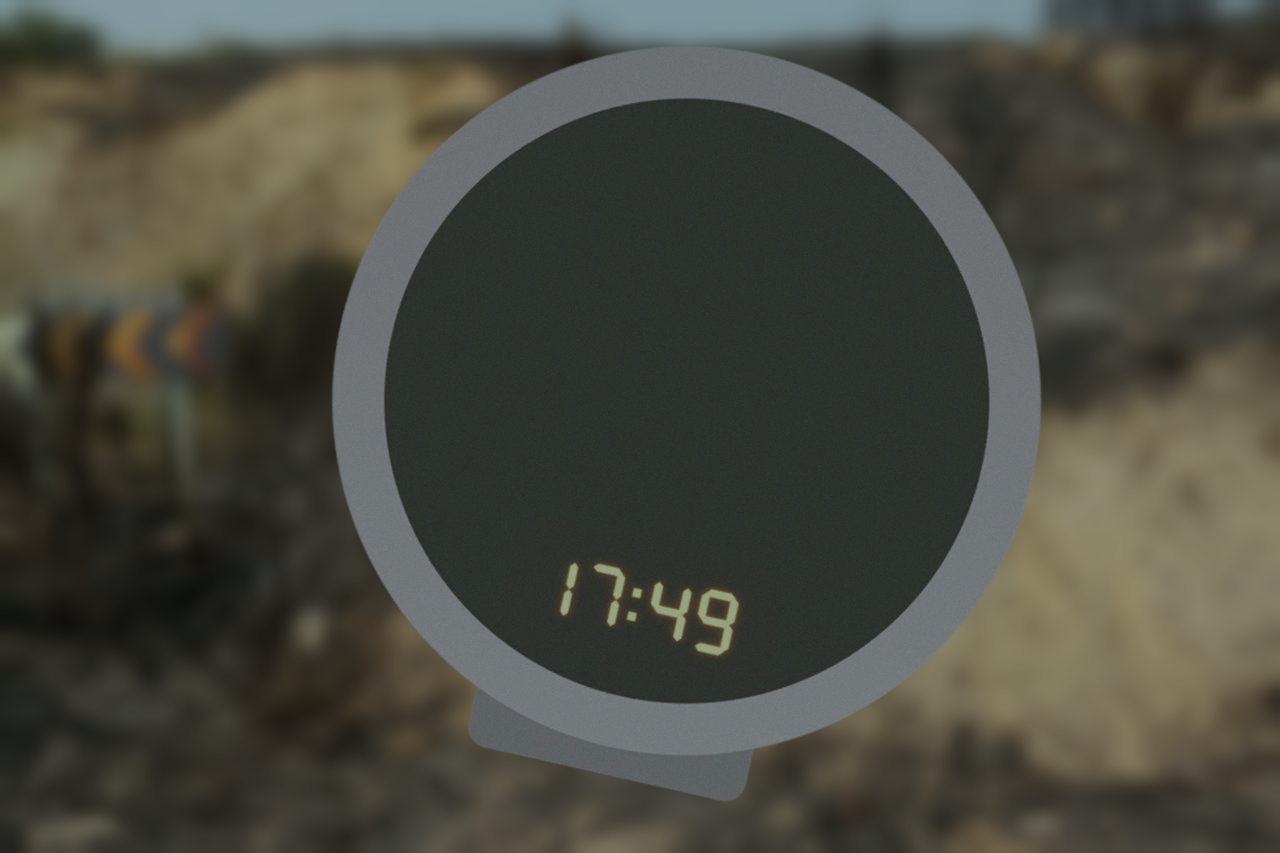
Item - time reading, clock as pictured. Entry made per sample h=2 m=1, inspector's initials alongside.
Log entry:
h=17 m=49
